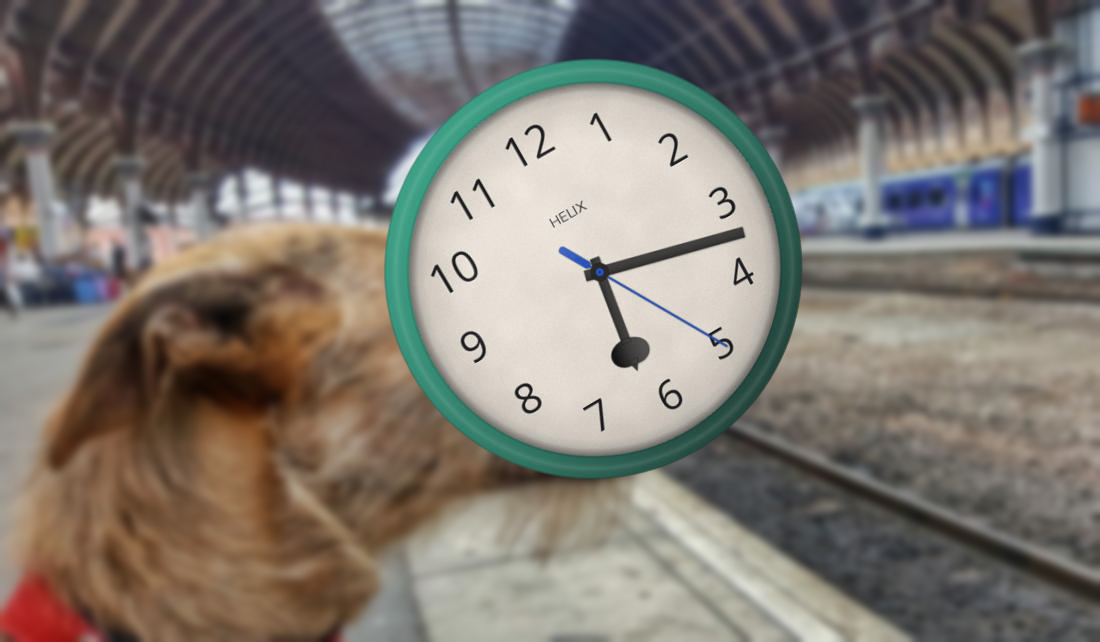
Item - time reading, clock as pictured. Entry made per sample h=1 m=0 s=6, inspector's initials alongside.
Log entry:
h=6 m=17 s=25
